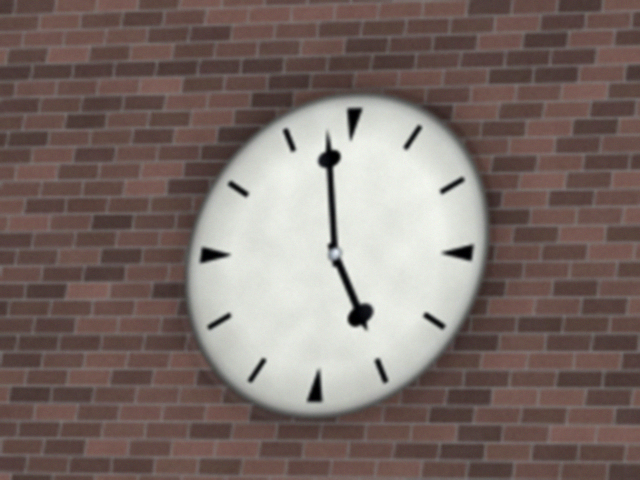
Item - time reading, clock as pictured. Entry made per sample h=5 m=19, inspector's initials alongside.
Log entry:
h=4 m=58
